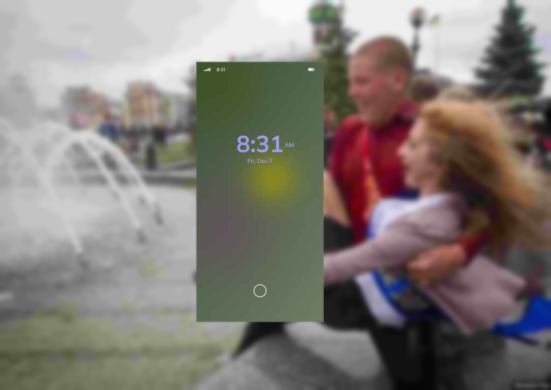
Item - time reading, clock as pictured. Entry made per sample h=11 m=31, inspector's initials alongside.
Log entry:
h=8 m=31
